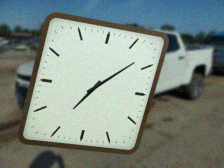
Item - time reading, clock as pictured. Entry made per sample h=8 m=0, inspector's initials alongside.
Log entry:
h=7 m=8
